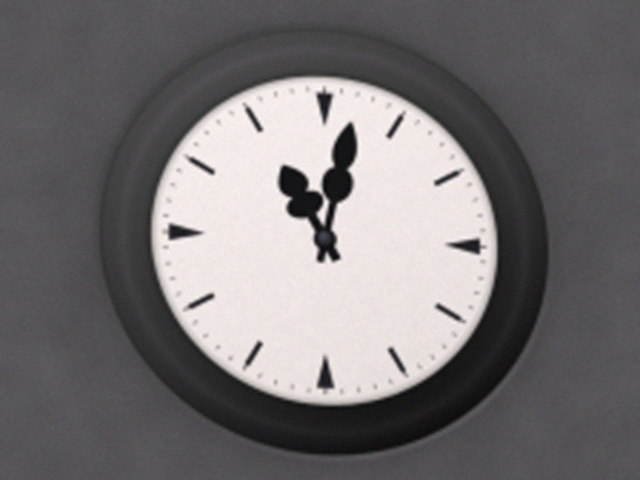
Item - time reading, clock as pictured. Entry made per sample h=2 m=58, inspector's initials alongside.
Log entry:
h=11 m=2
